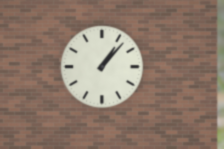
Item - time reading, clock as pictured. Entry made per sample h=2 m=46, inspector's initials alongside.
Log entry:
h=1 m=7
